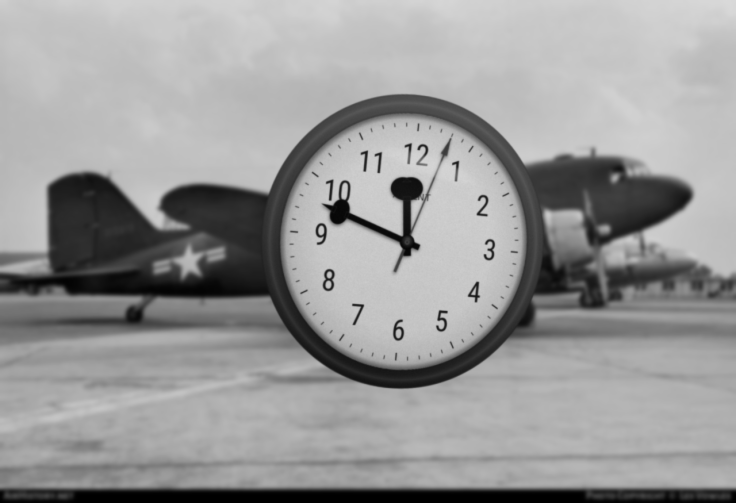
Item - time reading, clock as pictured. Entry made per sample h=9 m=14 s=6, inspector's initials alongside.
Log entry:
h=11 m=48 s=3
